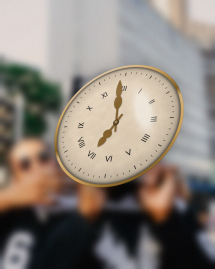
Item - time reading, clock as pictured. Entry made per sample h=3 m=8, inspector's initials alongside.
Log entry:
h=6 m=59
